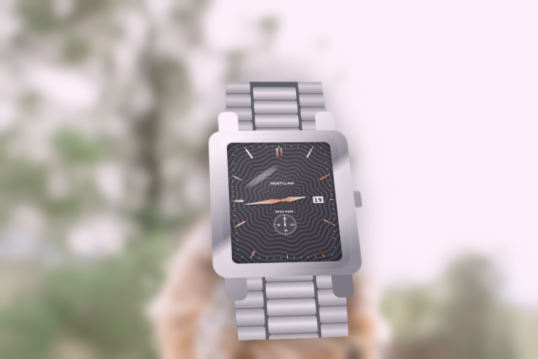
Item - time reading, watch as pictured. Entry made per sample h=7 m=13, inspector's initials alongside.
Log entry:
h=2 m=44
